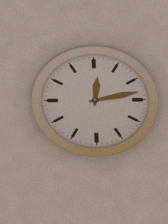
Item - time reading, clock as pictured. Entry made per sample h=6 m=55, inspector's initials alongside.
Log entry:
h=12 m=13
